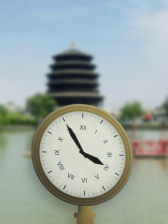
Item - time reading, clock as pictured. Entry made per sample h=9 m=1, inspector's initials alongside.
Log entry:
h=3 m=55
